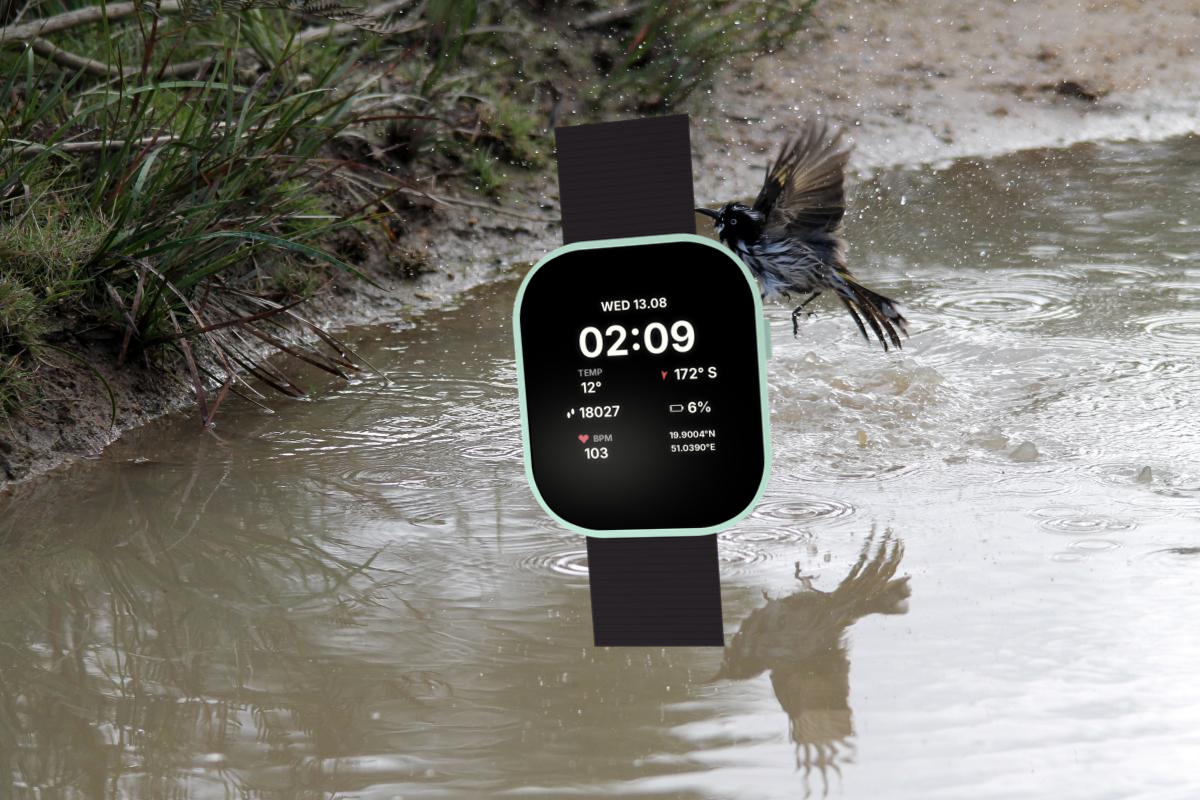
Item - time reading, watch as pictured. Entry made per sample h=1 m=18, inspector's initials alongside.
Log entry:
h=2 m=9
